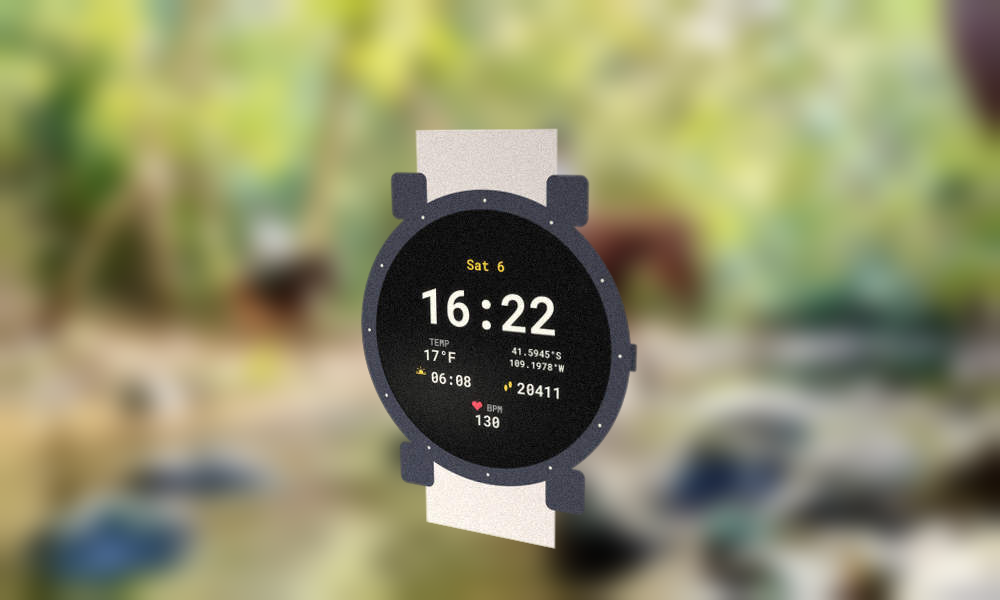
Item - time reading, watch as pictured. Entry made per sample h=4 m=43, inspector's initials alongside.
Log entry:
h=16 m=22
